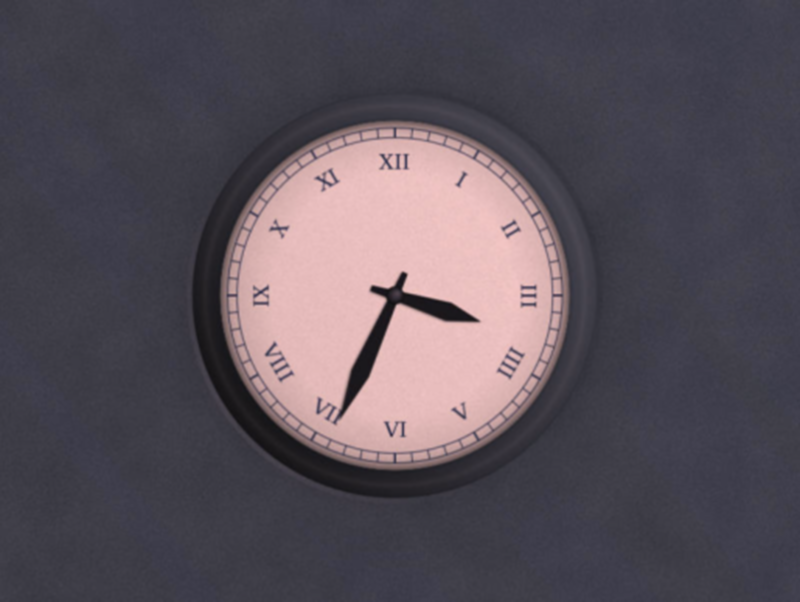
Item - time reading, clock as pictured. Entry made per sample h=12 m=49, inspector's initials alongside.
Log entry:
h=3 m=34
